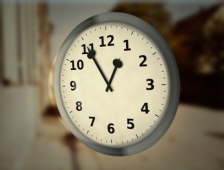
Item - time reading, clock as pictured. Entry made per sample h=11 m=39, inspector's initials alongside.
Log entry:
h=12 m=55
